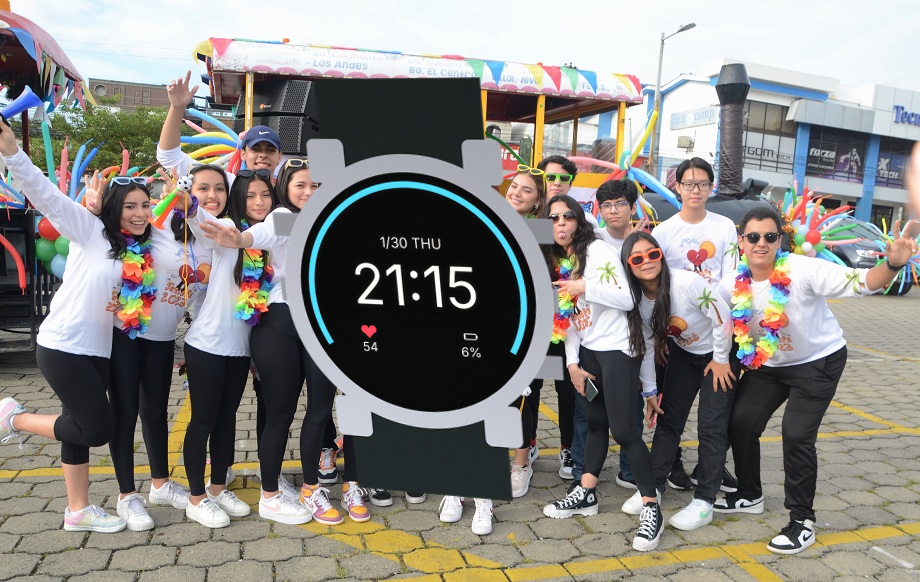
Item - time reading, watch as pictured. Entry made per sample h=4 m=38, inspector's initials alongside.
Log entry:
h=21 m=15
